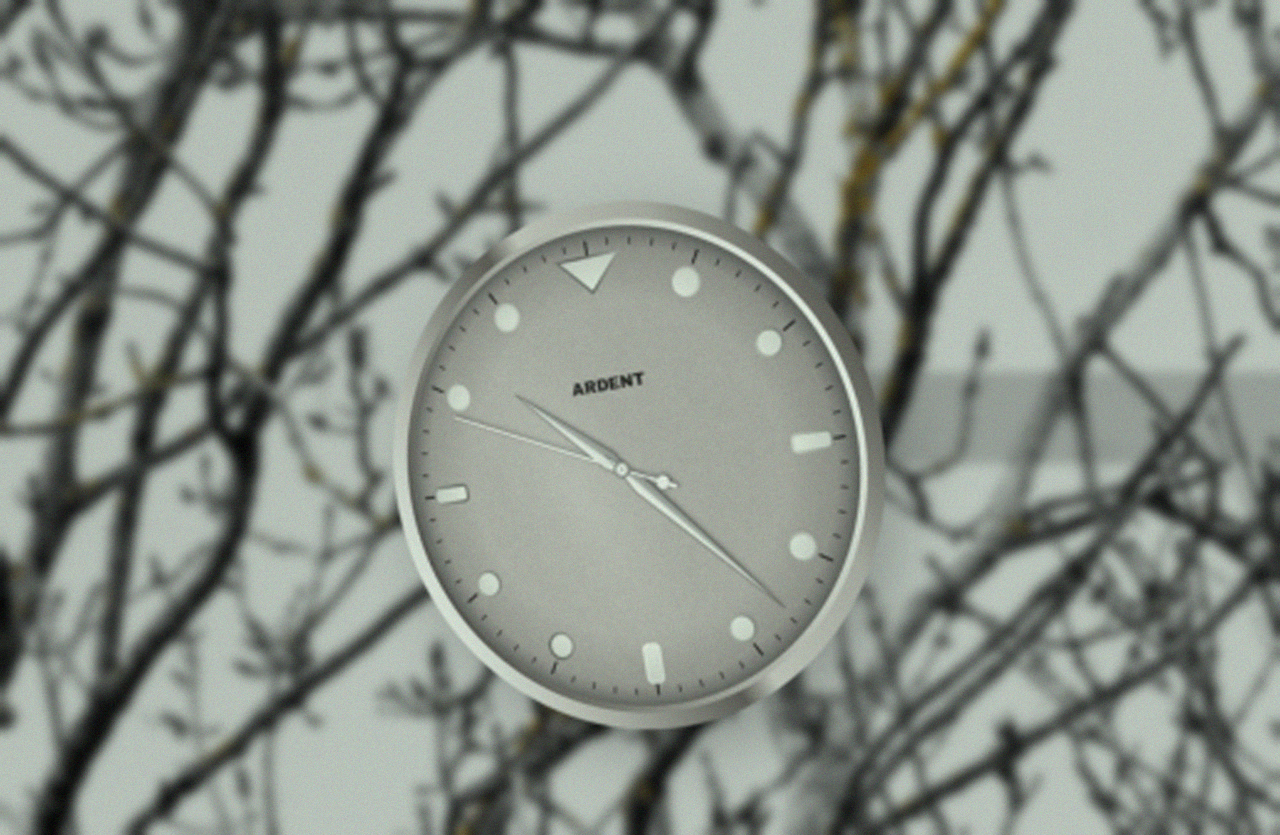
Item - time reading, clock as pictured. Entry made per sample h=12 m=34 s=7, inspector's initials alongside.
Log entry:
h=10 m=22 s=49
